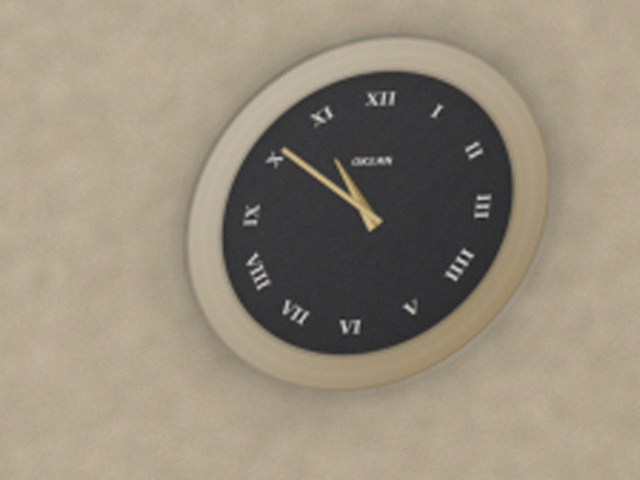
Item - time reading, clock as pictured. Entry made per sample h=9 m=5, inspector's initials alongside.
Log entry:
h=10 m=51
